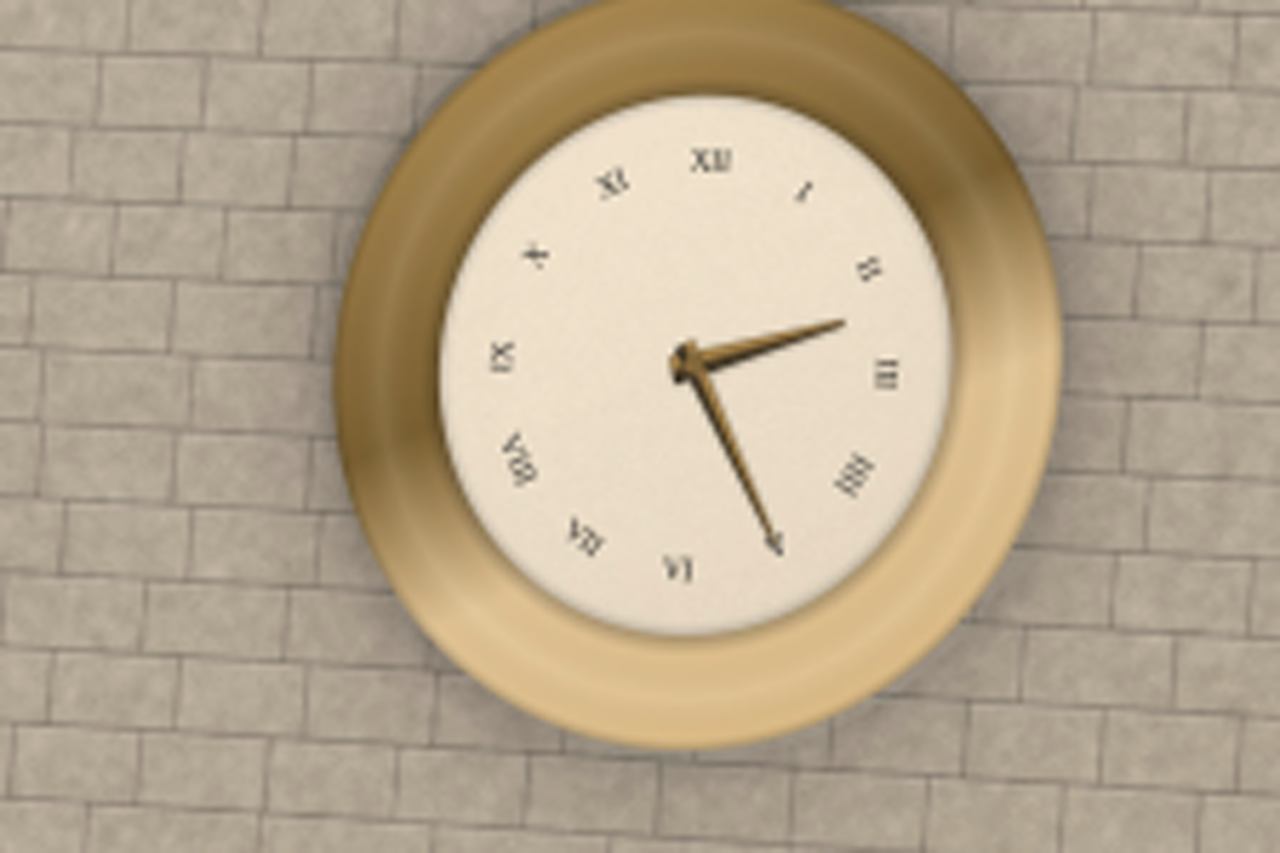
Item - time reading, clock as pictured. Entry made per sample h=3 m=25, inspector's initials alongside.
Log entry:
h=2 m=25
